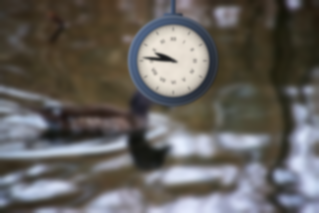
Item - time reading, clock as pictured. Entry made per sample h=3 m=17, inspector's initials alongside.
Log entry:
h=9 m=46
